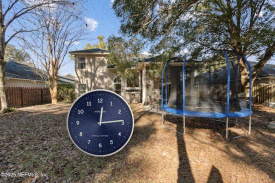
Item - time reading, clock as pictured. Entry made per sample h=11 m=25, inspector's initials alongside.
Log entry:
h=12 m=14
